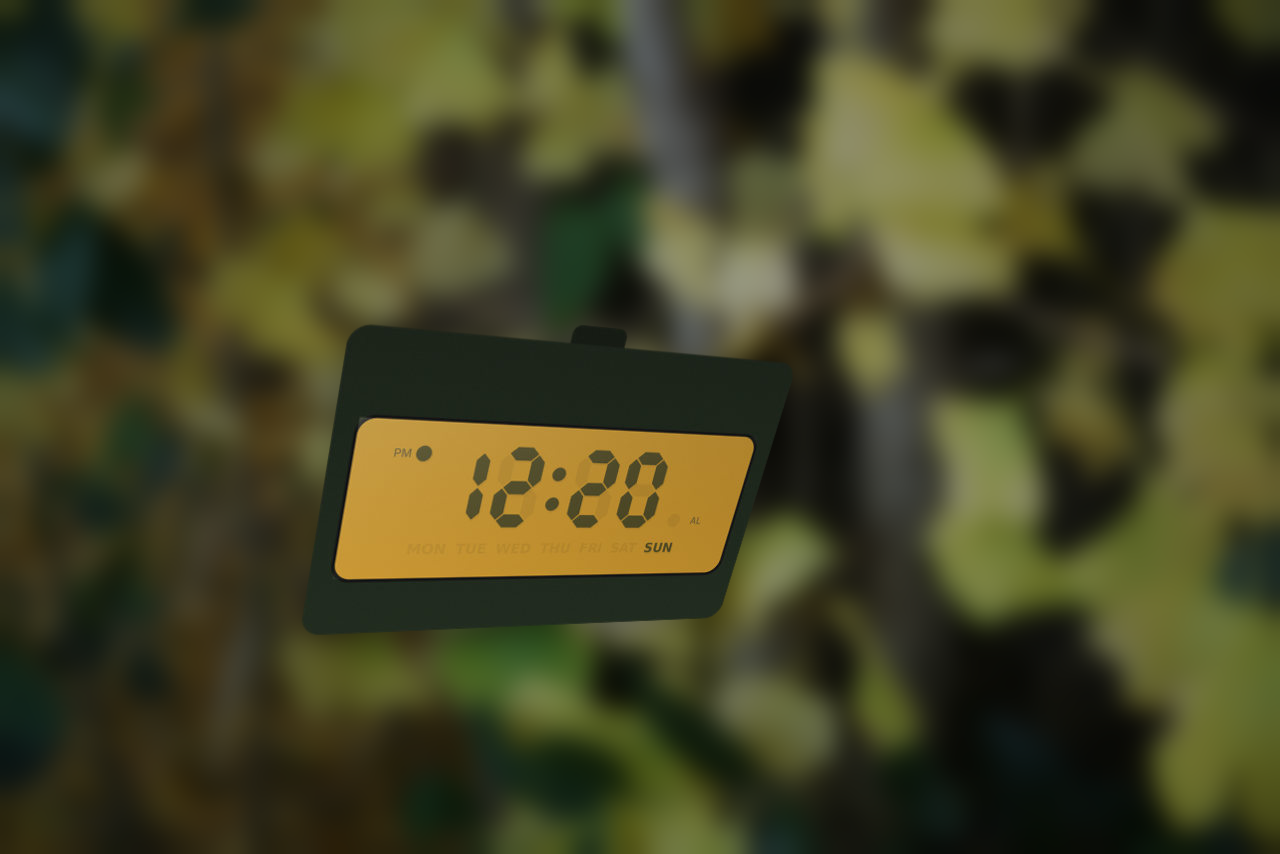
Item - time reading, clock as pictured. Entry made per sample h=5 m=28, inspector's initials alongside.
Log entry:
h=12 m=20
